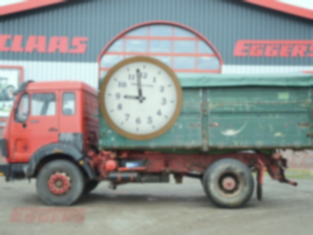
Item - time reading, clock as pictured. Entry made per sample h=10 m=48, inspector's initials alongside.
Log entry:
h=8 m=58
